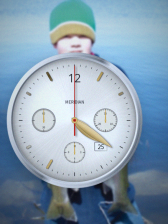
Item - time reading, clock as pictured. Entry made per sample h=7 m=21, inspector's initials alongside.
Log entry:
h=4 m=21
